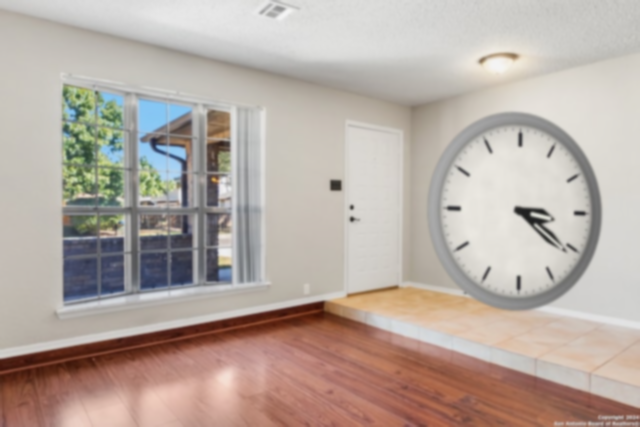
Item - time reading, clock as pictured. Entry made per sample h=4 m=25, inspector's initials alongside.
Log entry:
h=3 m=21
